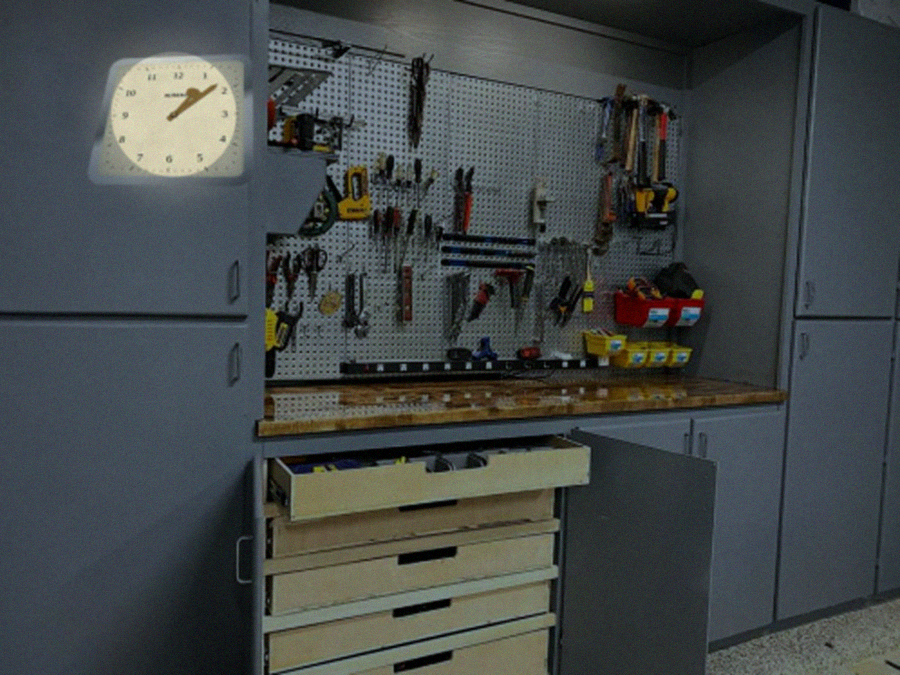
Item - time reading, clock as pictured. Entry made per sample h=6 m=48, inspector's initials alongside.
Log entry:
h=1 m=8
